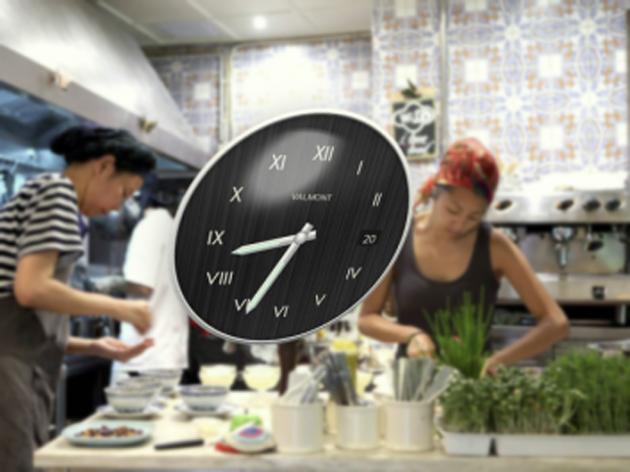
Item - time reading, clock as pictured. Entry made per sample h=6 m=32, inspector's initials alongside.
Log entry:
h=8 m=34
